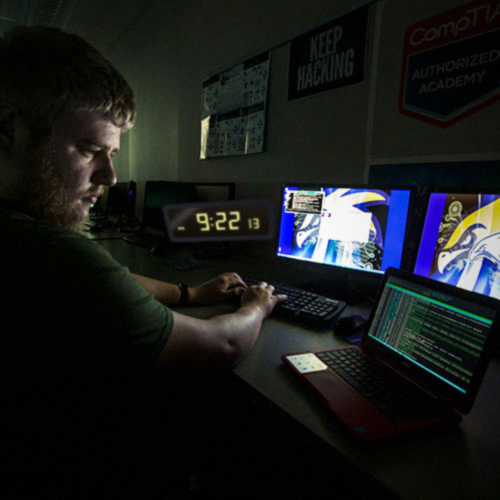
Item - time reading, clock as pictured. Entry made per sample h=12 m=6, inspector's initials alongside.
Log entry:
h=9 m=22
